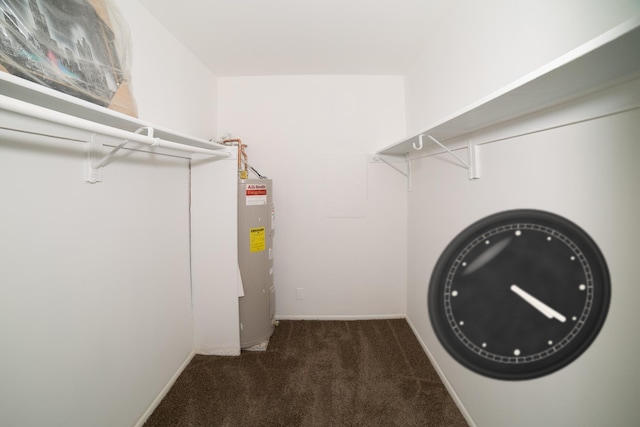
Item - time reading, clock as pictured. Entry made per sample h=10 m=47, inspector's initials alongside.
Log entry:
h=4 m=21
